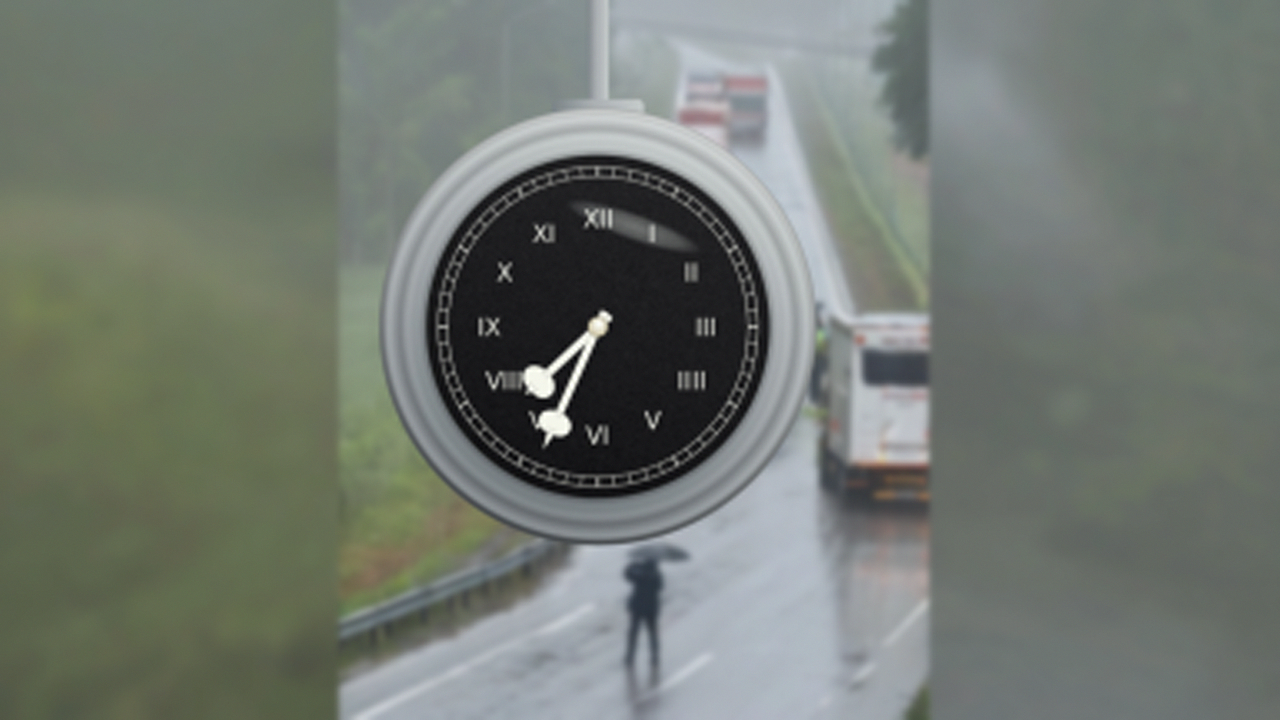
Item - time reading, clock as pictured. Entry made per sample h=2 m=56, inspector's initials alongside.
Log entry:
h=7 m=34
